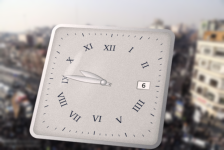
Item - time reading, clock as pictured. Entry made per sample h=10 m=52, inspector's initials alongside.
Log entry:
h=9 m=46
